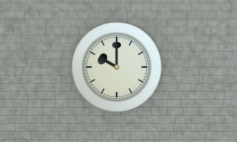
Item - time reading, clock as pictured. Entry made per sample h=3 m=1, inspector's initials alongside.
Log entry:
h=10 m=0
